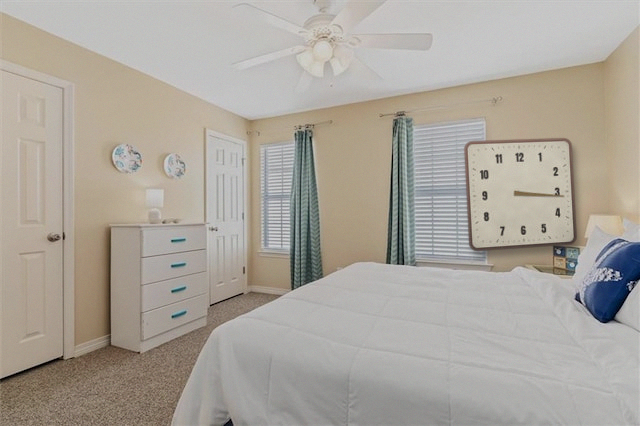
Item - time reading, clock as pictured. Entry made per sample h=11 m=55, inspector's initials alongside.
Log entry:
h=3 m=16
